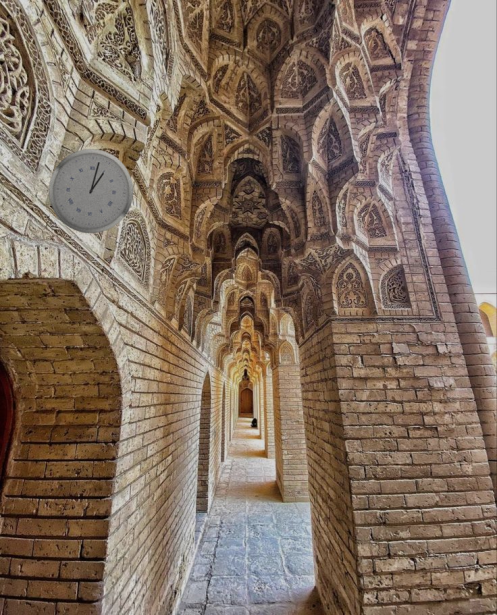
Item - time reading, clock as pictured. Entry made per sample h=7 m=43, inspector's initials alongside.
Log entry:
h=1 m=2
